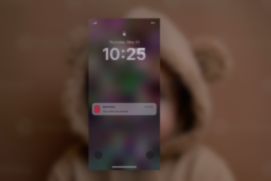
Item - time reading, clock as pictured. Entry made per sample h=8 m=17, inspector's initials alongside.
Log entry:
h=10 m=25
